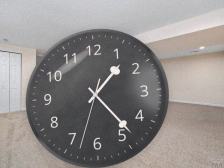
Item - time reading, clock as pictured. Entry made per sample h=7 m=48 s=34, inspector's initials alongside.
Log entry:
h=1 m=23 s=33
